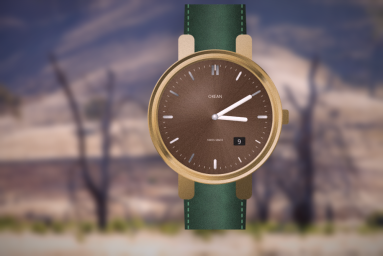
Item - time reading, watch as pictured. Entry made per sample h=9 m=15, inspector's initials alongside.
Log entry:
h=3 m=10
